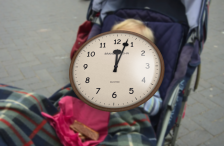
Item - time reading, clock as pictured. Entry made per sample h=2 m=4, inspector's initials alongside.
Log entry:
h=12 m=3
